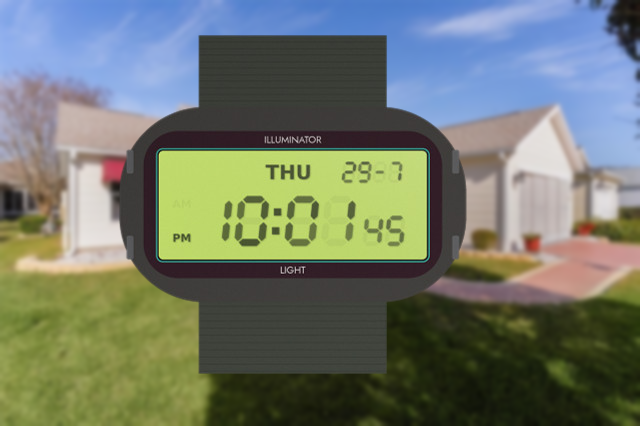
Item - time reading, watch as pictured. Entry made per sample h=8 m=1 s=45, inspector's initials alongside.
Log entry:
h=10 m=1 s=45
